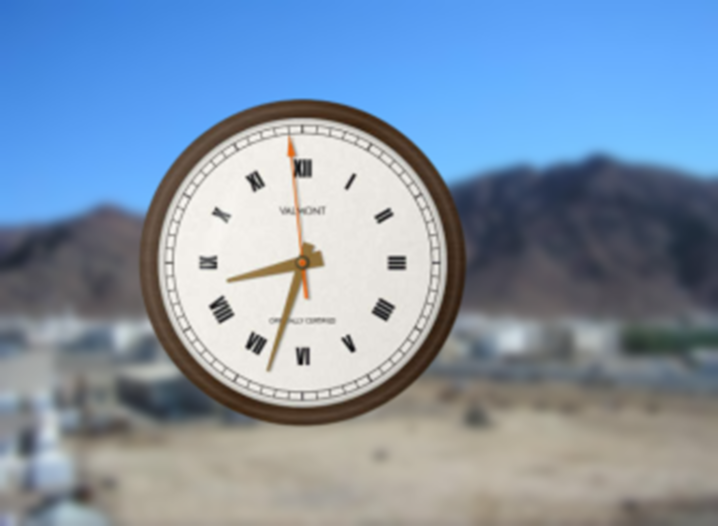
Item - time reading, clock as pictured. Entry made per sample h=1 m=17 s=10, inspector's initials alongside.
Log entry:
h=8 m=32 s=59
